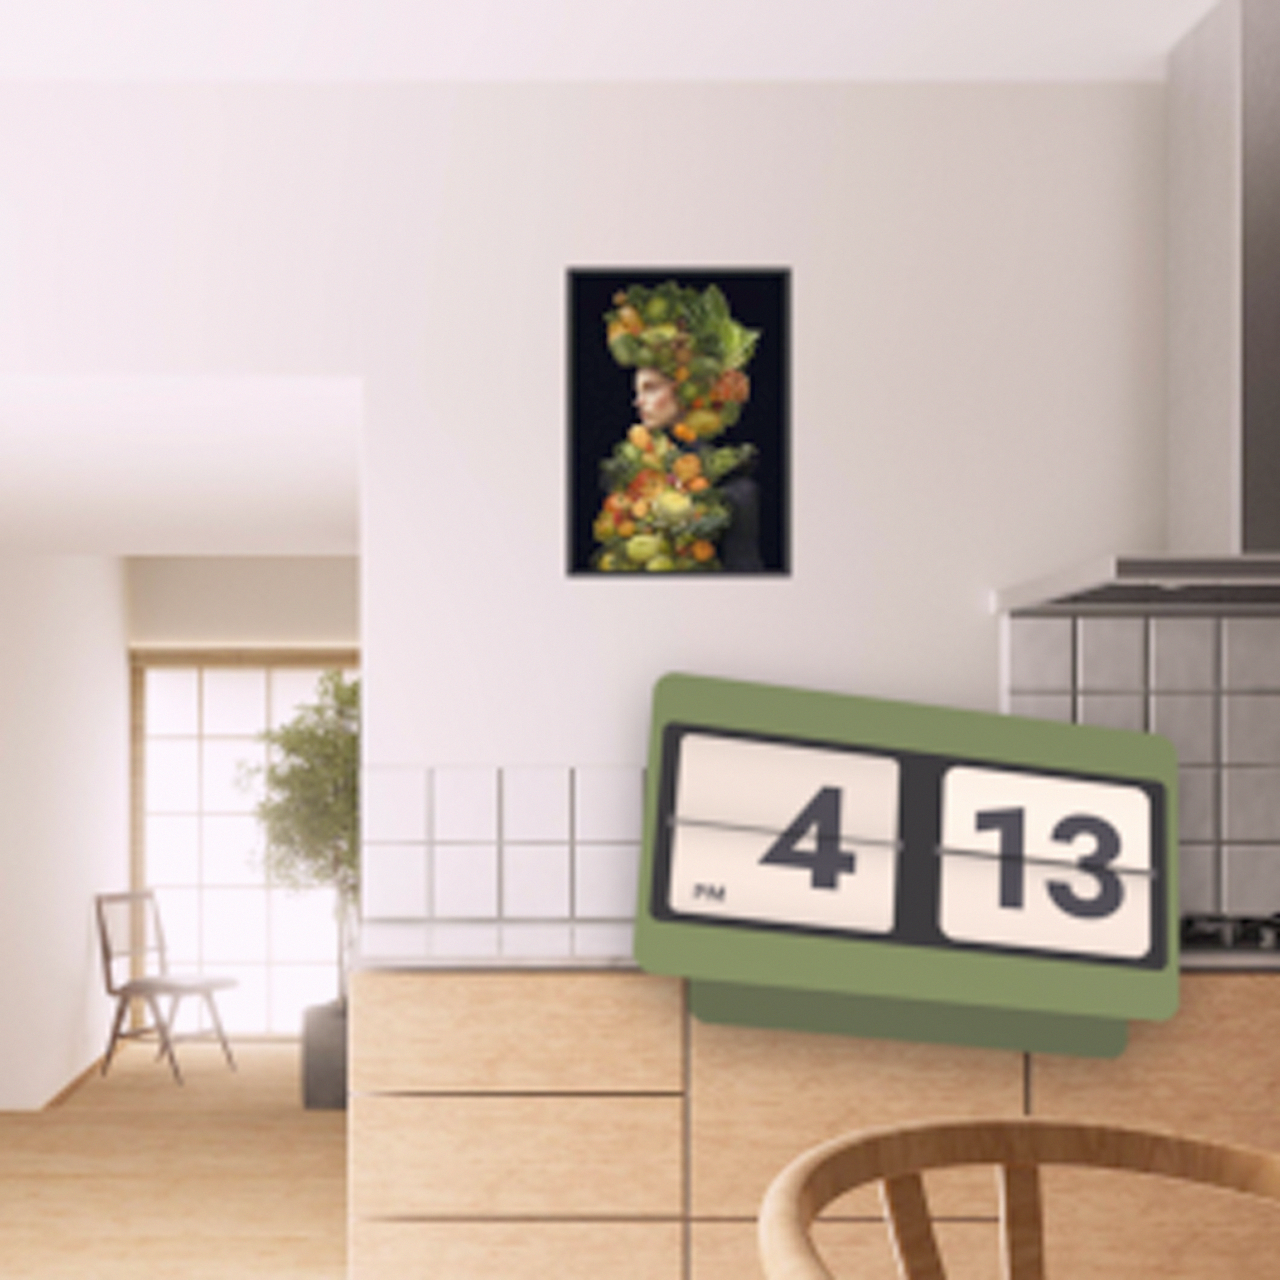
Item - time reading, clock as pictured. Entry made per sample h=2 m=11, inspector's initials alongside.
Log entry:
h=4 m=13
